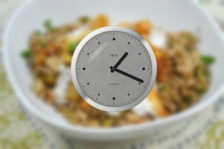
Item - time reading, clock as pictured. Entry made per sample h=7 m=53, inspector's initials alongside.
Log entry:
h=1 m=19
